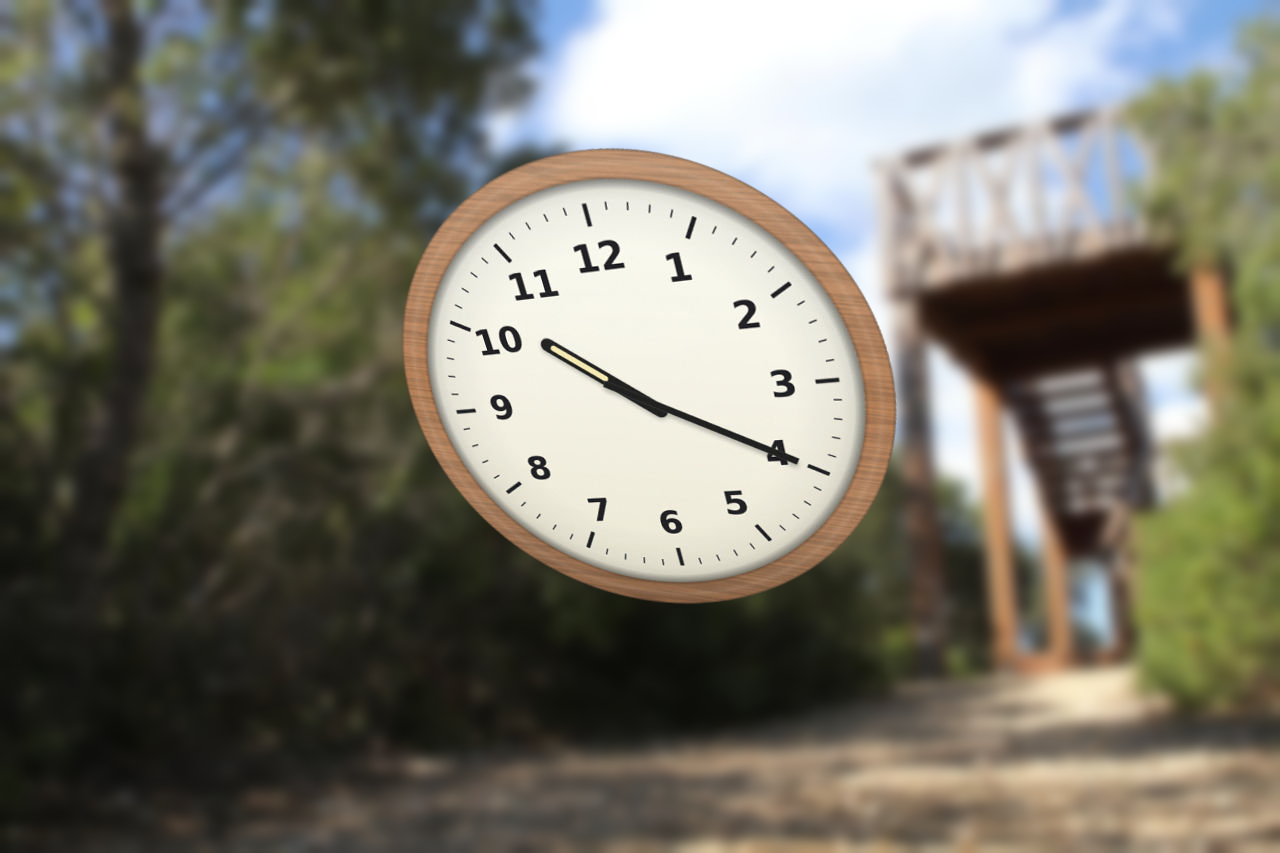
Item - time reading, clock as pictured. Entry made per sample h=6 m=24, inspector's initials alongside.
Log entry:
h=10 m=20
